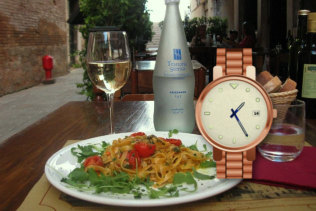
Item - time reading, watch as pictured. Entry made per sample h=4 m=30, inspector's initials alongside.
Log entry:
h=1 m=25
